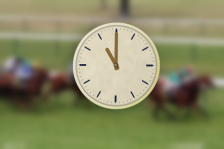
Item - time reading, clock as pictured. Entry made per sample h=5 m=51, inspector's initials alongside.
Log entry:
h=11 m=0
